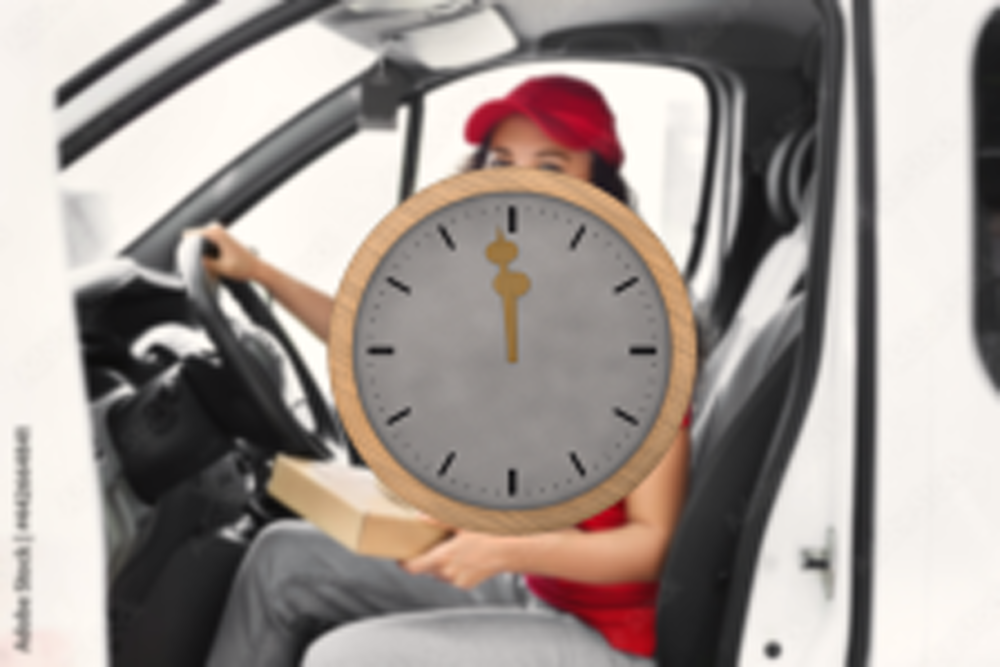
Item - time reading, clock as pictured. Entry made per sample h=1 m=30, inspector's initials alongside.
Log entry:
h=11 m=59
